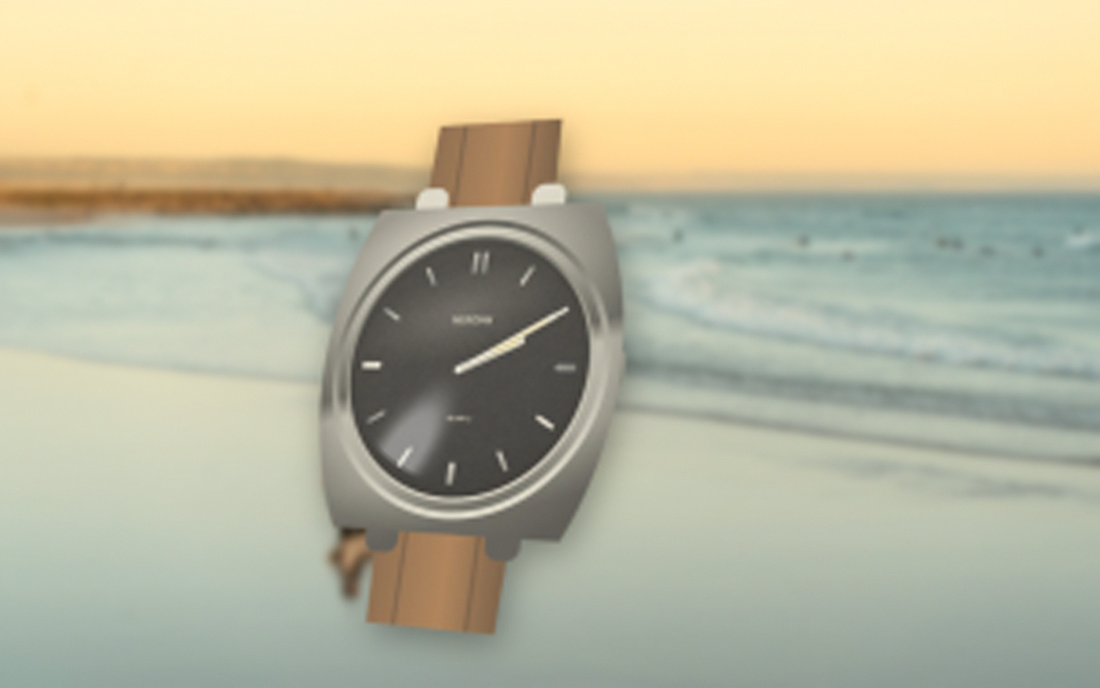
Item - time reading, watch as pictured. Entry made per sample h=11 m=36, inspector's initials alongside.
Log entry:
h=2 m=10
